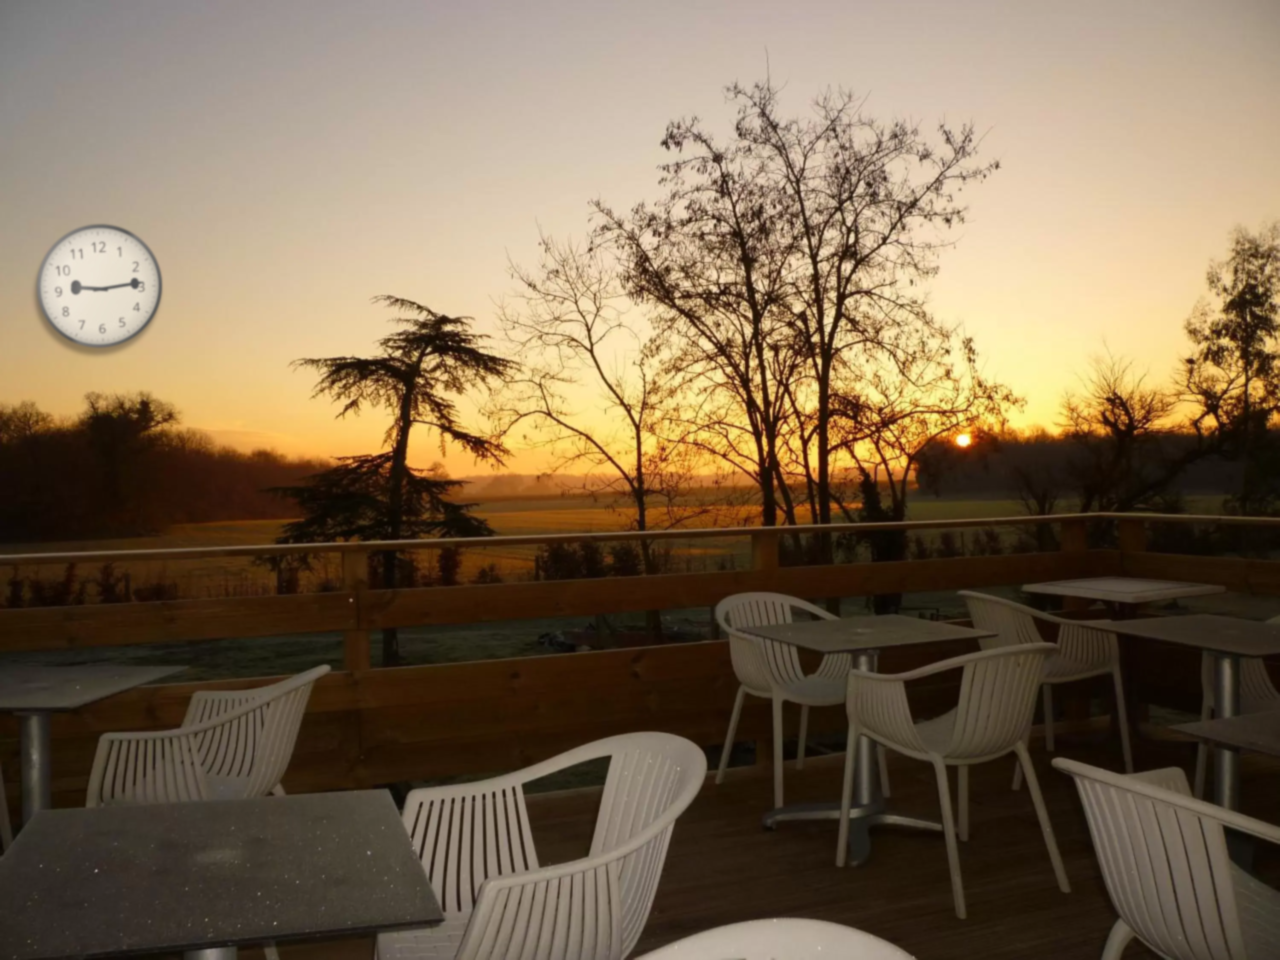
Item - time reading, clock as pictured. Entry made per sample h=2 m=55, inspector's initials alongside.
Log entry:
h=9 m=14
